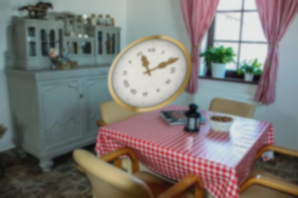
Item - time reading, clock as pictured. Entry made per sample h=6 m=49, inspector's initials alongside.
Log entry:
h=11 m=11
